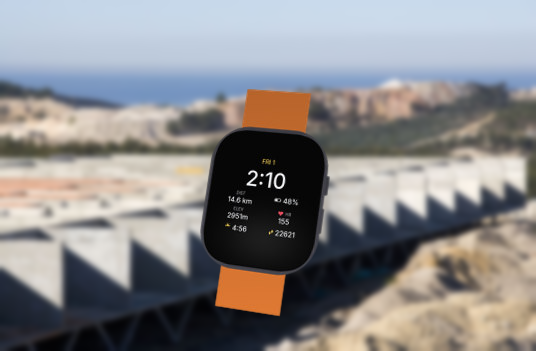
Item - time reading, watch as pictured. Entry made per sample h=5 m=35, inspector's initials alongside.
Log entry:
h=2 m=10
